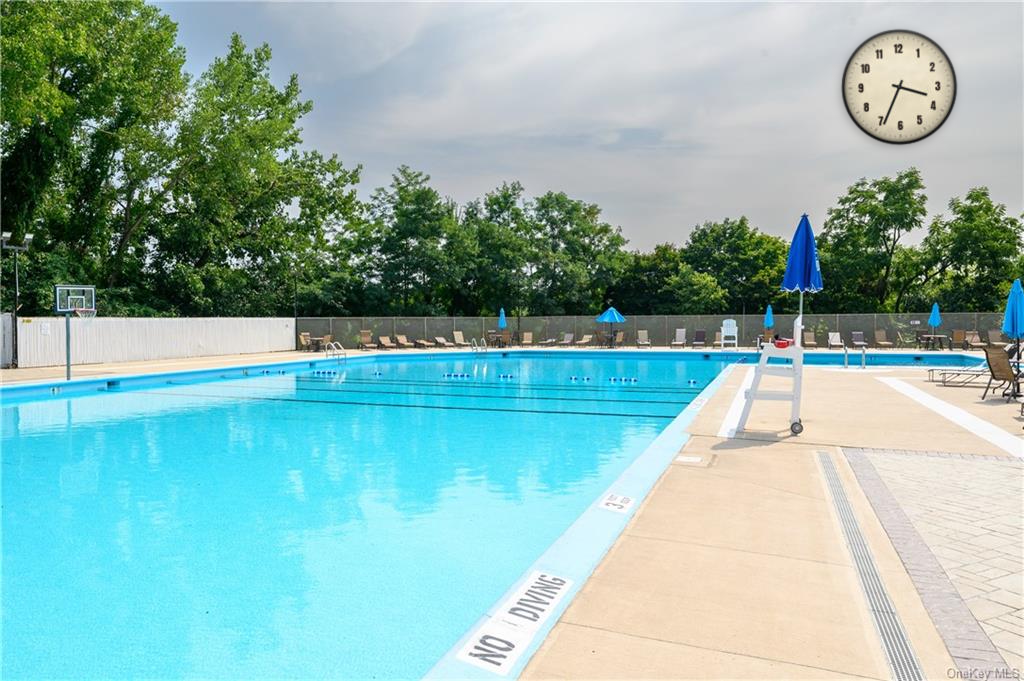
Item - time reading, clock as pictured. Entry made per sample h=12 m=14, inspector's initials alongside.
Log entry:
h=3 m=34
